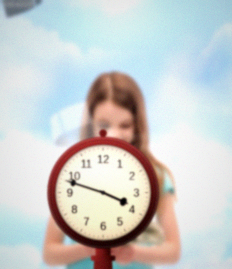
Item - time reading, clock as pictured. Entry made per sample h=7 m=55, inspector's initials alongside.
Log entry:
h=3 m=48
